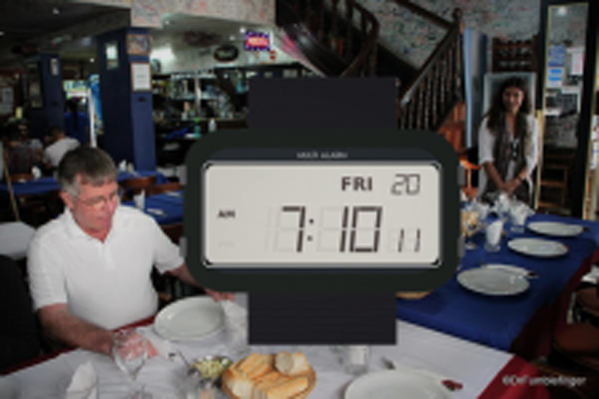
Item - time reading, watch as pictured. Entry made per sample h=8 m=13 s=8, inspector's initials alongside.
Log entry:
h=7 m=10 s=11
